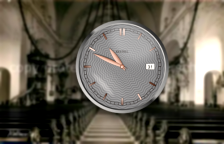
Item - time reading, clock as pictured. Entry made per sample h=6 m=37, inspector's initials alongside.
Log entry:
h=10 m=49
